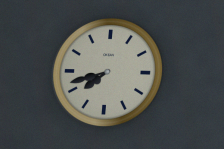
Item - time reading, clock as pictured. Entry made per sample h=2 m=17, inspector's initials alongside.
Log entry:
h=7 m=42
